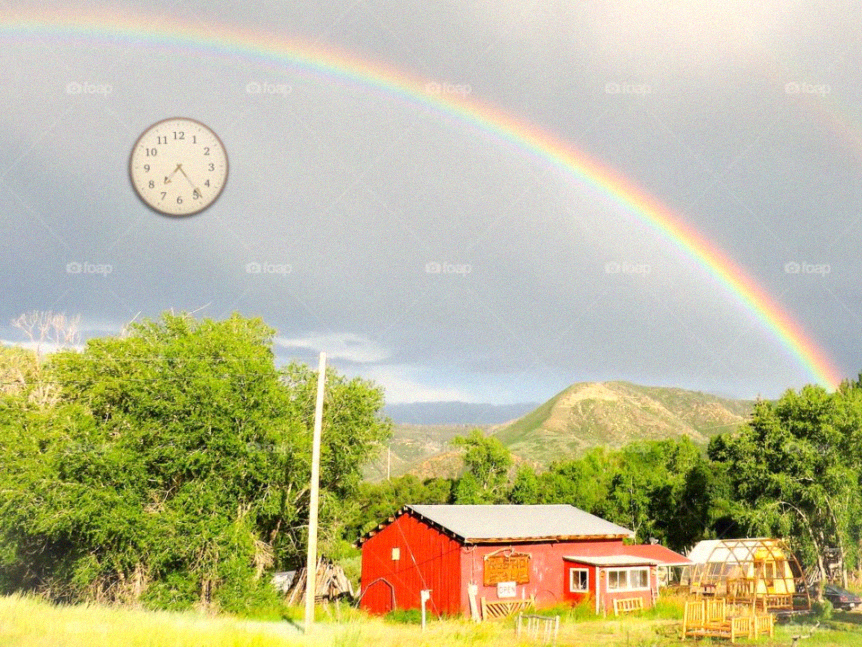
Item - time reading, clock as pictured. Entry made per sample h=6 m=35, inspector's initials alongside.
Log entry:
h=7 m=24
